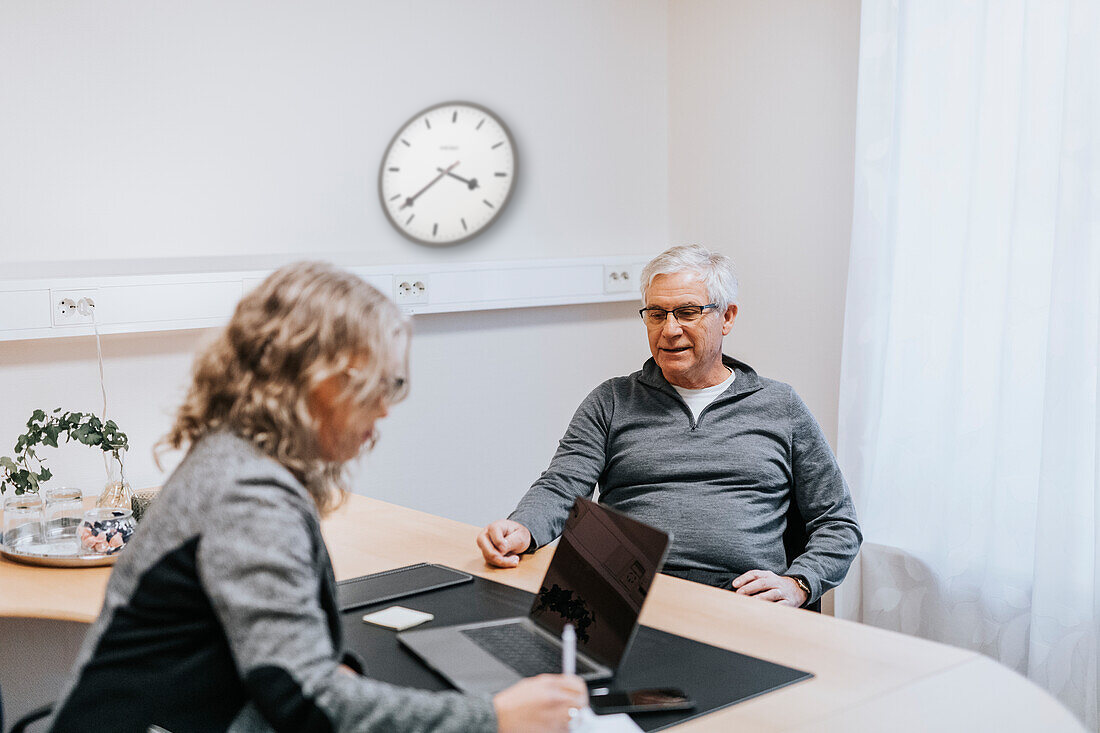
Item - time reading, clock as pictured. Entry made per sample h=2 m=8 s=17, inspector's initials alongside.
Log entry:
h=3 m=37 s=38
